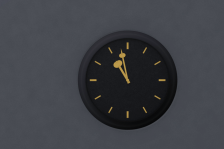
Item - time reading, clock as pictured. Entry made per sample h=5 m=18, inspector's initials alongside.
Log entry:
h=10 m=58
